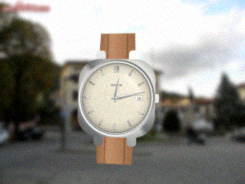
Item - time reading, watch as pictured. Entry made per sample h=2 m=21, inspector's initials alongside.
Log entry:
h=12 m=13
